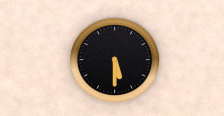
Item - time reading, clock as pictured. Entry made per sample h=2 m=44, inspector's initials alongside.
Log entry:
h=5 m=30
